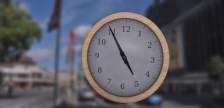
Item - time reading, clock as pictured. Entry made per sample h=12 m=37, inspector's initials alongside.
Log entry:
h=4 m=55
